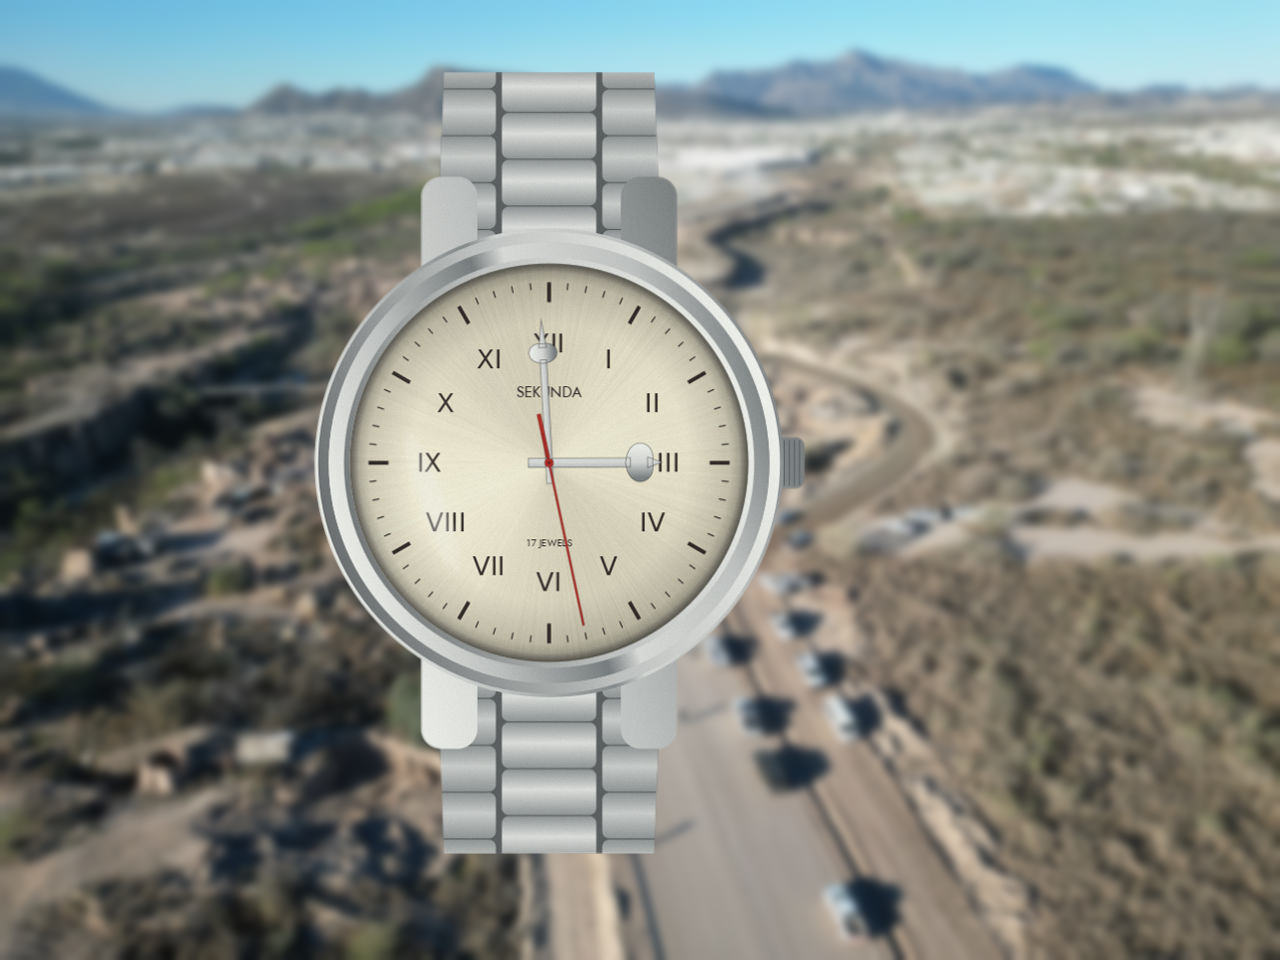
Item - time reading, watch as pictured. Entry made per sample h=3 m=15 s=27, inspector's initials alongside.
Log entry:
h=2 m=59 s=28
